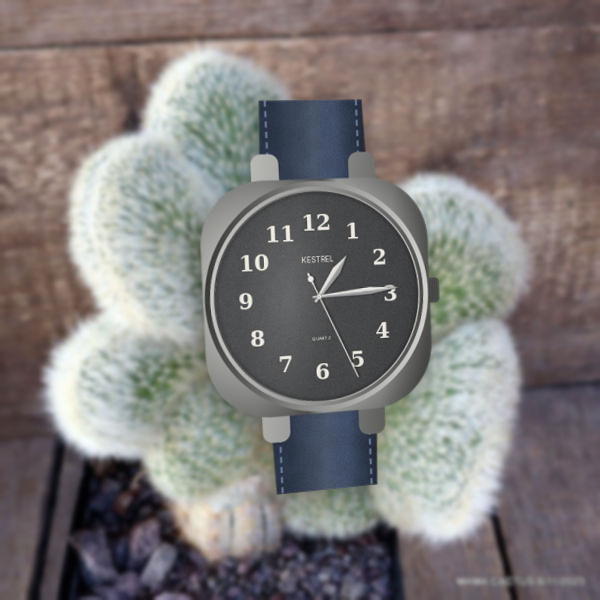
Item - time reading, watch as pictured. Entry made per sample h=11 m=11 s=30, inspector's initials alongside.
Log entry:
h=1 m=14 s=26
